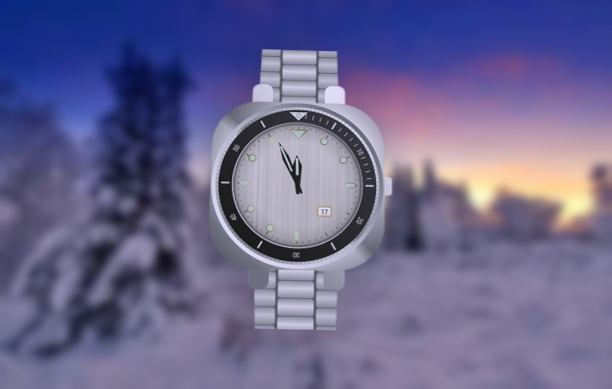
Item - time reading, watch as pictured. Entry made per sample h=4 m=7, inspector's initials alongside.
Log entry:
h=11 m=56
